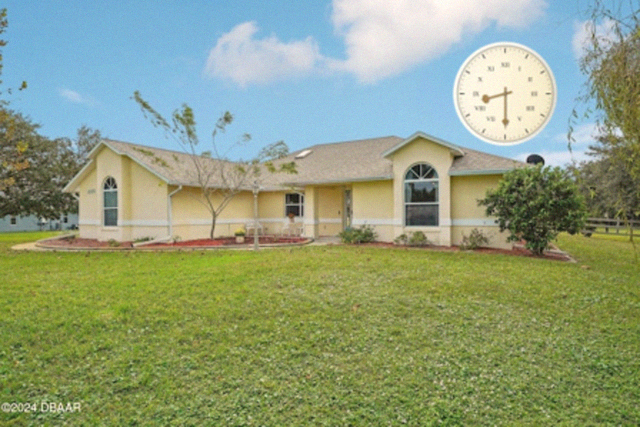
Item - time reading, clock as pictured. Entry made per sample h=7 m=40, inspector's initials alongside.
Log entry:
h=8 m=30
